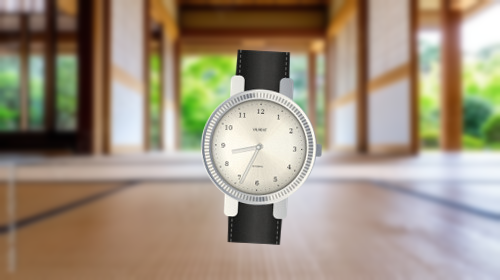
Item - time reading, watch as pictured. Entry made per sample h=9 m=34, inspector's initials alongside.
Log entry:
h=8 m=34
